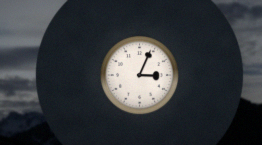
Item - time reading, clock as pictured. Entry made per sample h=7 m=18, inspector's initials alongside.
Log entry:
h=3 m=4
